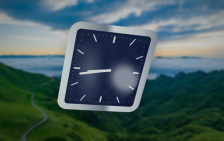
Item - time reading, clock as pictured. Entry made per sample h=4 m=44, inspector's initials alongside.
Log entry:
h=8 m=43
